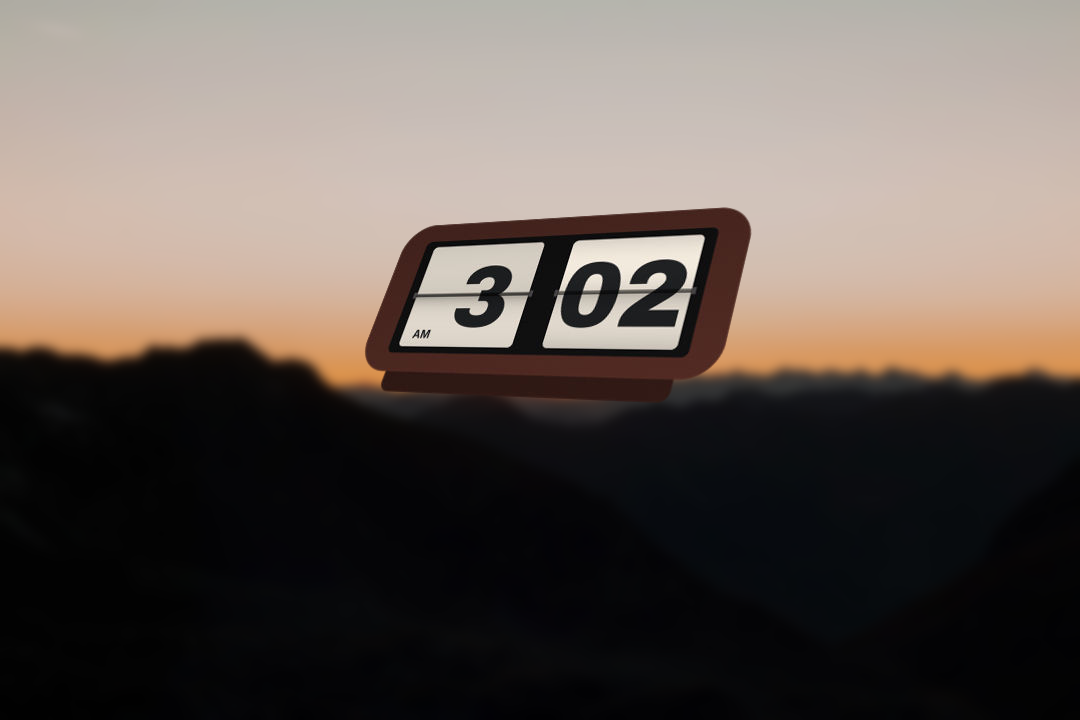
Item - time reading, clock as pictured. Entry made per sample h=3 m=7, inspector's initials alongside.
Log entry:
h=3 m=2
